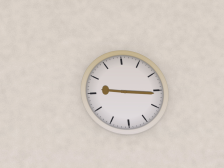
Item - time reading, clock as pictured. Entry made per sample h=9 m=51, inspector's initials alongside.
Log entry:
h=9 m=16
